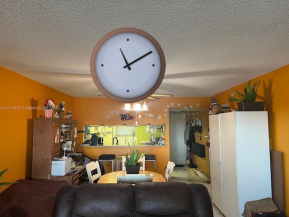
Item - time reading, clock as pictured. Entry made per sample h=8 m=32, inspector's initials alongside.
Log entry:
h=11 m=10
